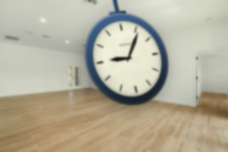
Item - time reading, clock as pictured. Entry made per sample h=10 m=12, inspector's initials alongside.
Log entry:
h=9 m=6
